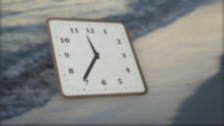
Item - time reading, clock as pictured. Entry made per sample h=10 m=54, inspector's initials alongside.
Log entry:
h=11 m=36
